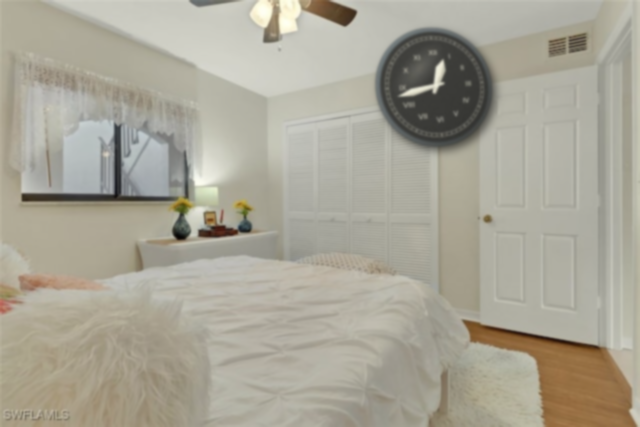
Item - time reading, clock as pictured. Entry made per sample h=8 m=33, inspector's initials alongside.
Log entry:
h=12 m=43
